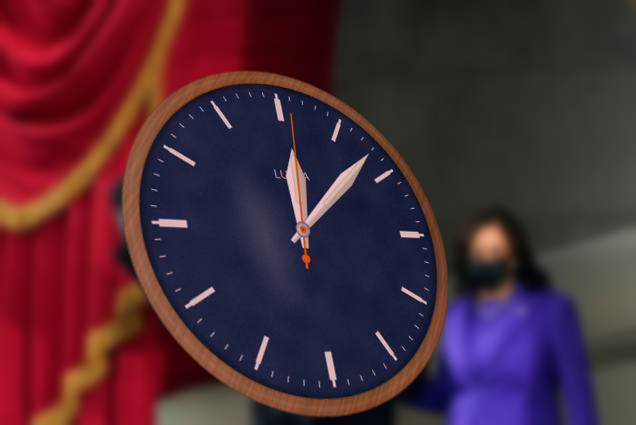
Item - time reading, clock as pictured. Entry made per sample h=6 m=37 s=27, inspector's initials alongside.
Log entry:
h=12 m=8 s=1
